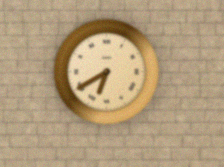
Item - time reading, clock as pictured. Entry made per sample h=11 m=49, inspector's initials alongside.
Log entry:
h=6 m=40
